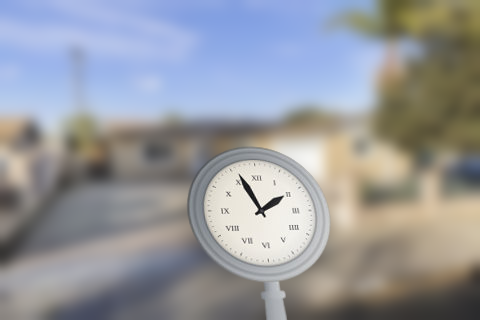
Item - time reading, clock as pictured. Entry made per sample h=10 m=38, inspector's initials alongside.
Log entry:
h=1 m=56
